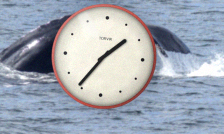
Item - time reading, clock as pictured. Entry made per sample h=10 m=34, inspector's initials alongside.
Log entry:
h=1 m=36
